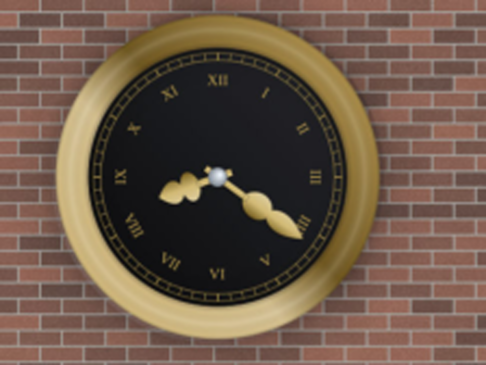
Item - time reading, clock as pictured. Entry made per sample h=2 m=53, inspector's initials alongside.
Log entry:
h=8 m=21
